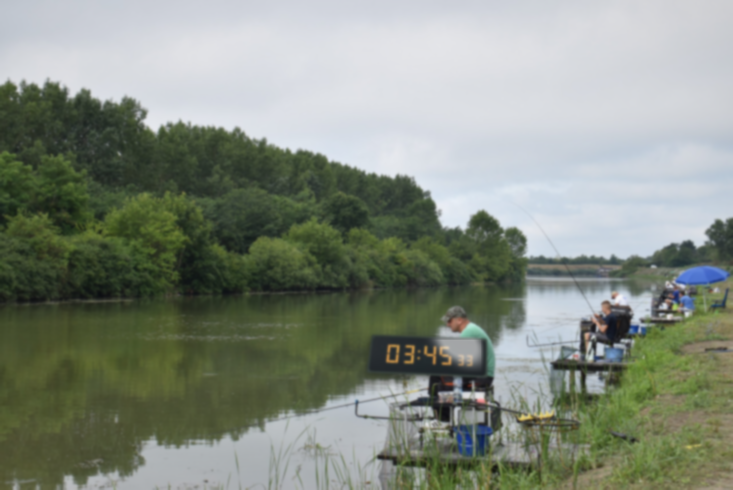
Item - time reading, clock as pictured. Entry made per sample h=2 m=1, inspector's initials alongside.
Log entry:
h=3 m=45
